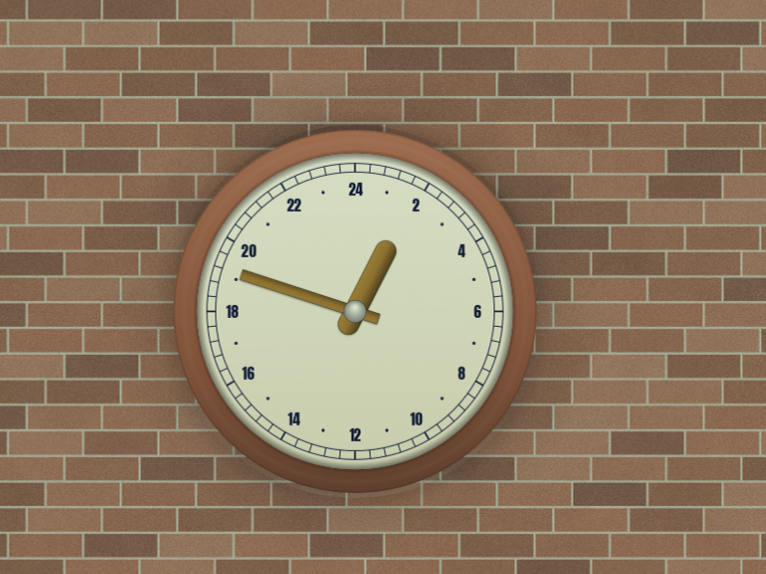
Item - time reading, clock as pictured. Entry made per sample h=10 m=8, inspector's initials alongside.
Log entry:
h=1 m=48
